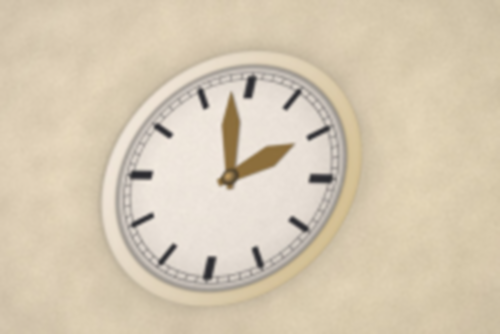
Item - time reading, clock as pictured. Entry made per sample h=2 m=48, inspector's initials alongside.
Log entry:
h=1 m=58
